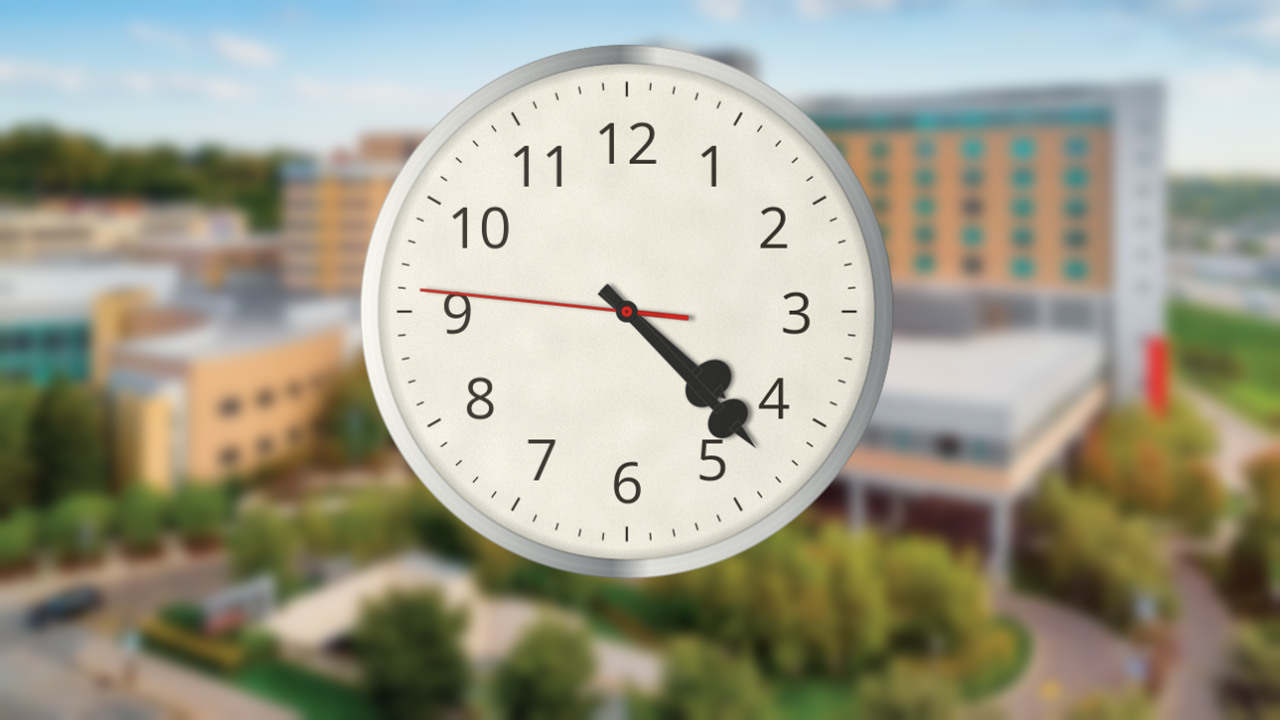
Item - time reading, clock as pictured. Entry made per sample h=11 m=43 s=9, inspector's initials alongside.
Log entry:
h=4 m=22 s=46
